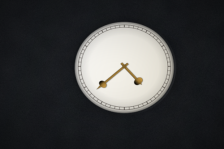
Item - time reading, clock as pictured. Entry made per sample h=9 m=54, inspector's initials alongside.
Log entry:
h=4 m=38
